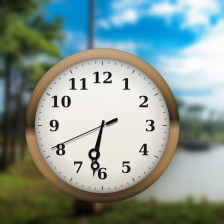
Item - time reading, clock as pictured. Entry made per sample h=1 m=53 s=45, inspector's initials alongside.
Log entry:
h=6 m=31 s=41
